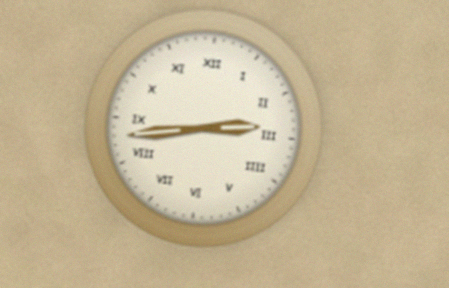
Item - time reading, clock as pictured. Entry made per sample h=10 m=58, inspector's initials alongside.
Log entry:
h=2 m=43
